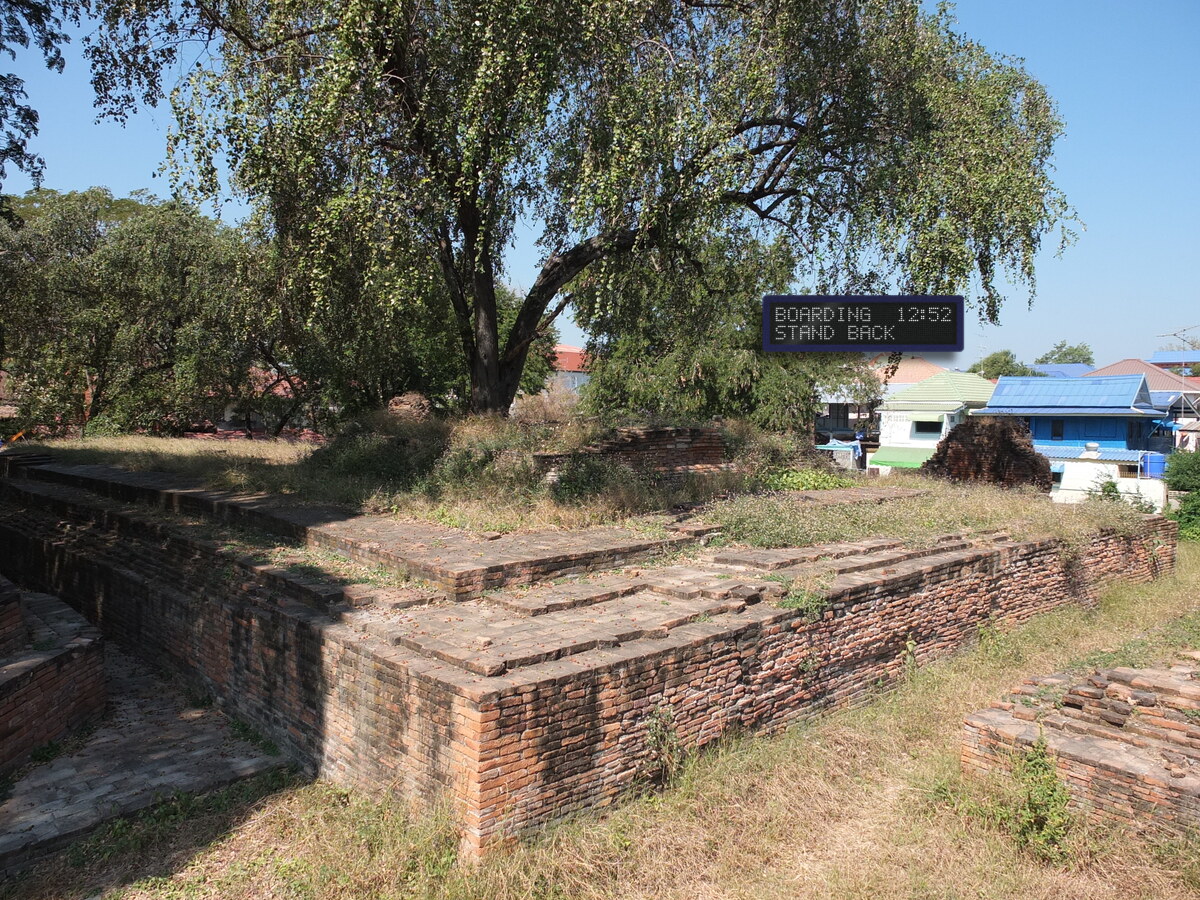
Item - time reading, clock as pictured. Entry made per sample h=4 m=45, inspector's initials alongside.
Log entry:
h=12 m=52
